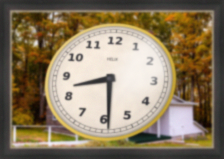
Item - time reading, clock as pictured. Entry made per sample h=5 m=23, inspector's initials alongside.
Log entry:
h=8 m=29
